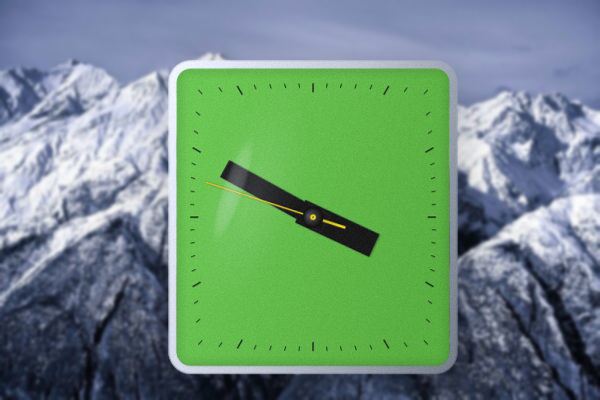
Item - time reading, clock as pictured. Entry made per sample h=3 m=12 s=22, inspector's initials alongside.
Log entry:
h=3 m=49 s=48
